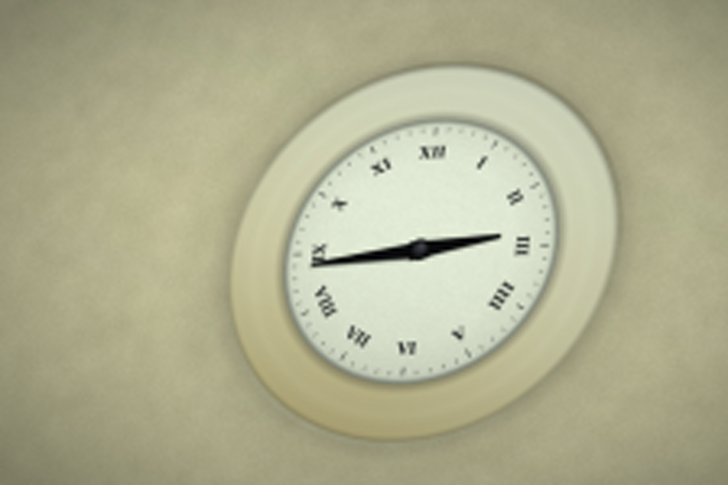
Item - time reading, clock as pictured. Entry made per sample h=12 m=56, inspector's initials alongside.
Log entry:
h=2 m=44
